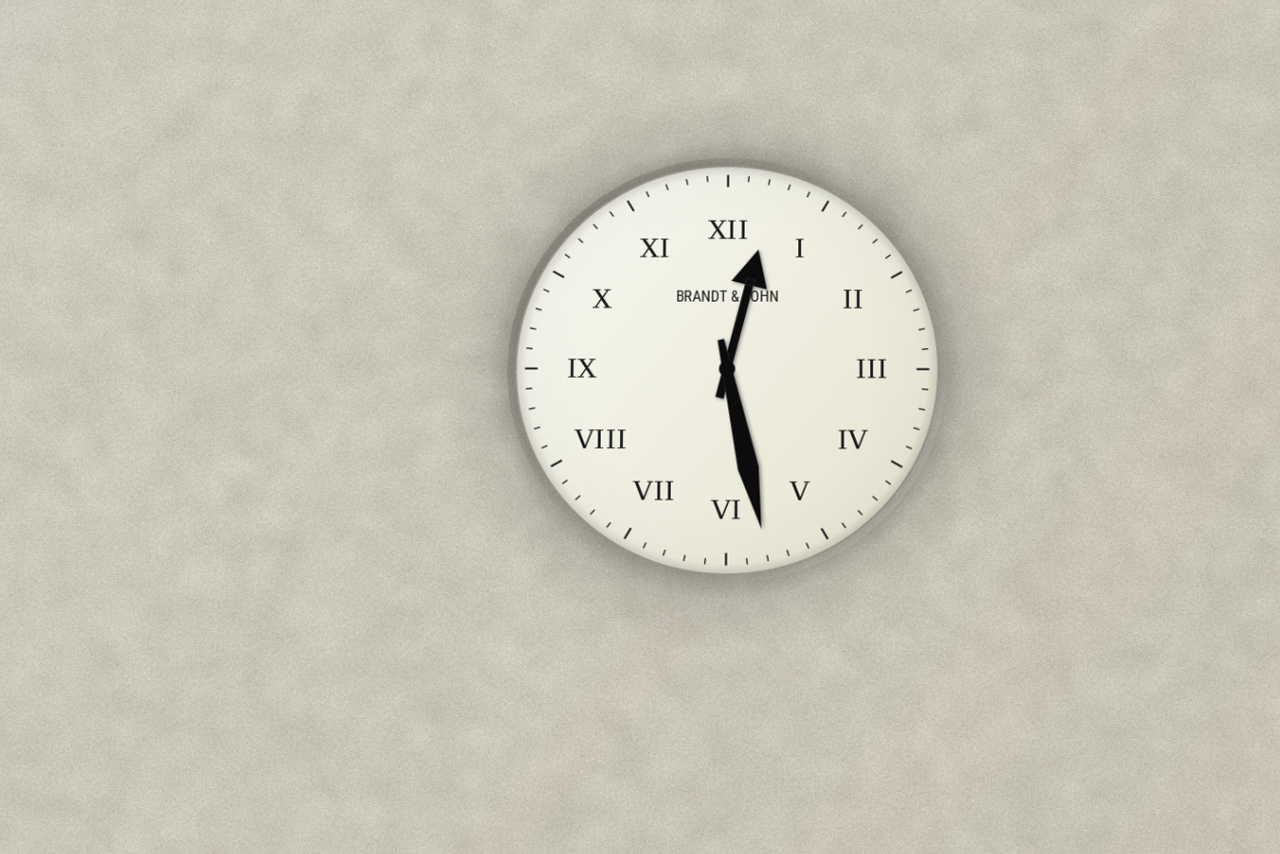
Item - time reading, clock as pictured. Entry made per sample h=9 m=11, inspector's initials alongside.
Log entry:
h=12 m=28
